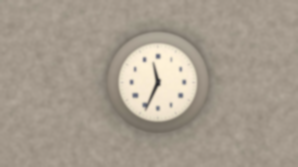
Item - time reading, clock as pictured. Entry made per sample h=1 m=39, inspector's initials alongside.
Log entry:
h=11 m=34
